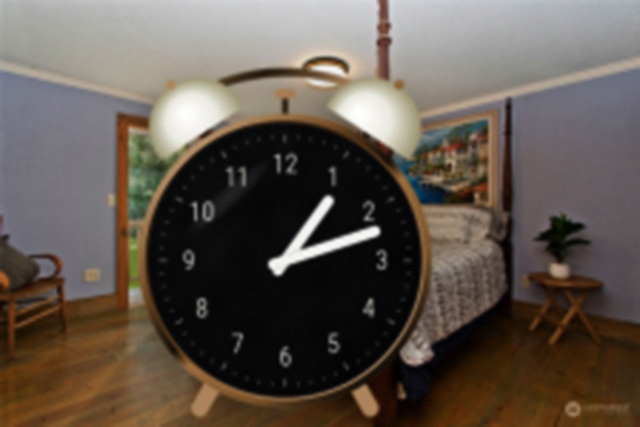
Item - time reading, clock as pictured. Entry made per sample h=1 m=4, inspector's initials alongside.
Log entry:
h=1 m=12
